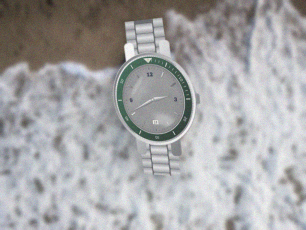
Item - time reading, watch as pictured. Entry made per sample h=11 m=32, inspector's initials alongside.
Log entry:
h=2 m=41
